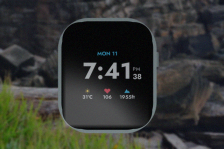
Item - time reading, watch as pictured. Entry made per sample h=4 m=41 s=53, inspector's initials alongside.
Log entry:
h=7 m=41 s=38
